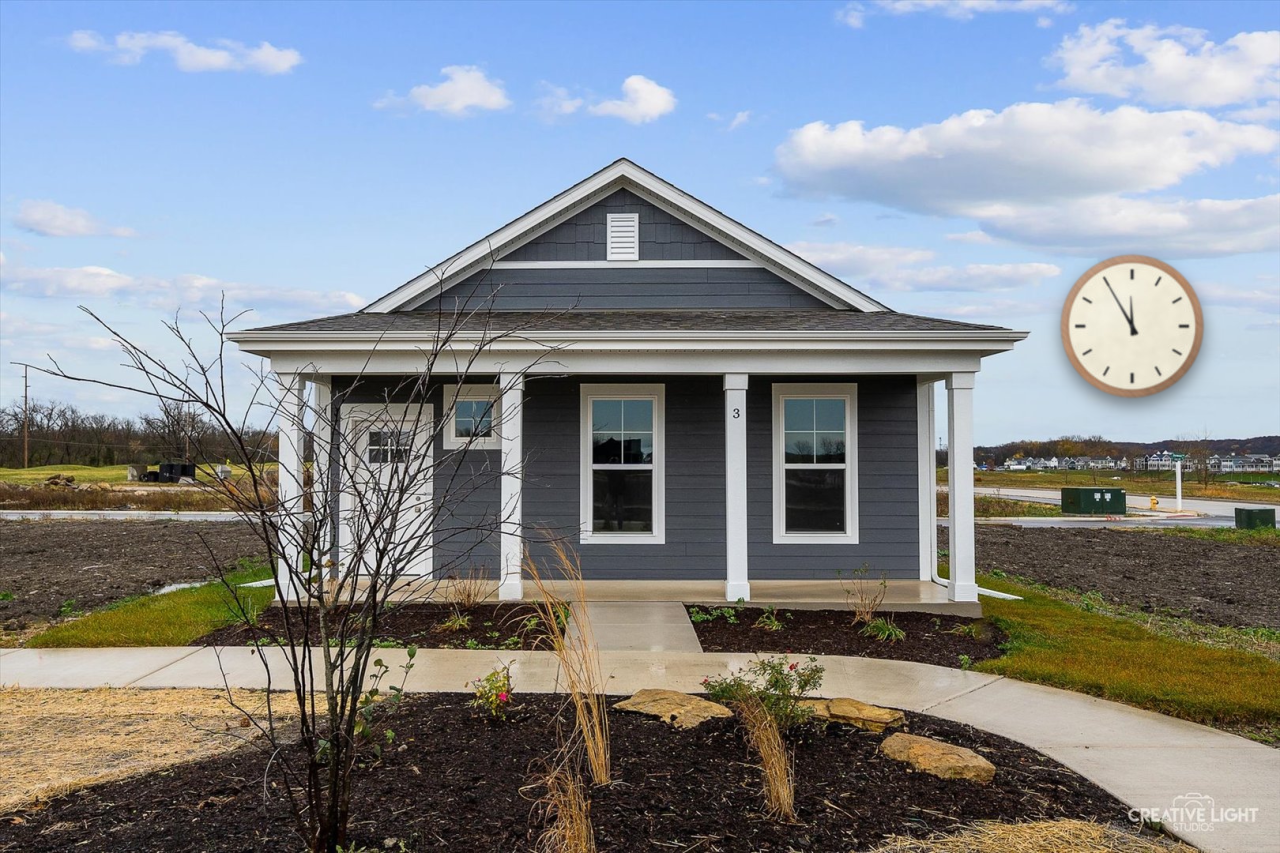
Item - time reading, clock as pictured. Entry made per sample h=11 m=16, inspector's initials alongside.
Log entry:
h=11 m=55
